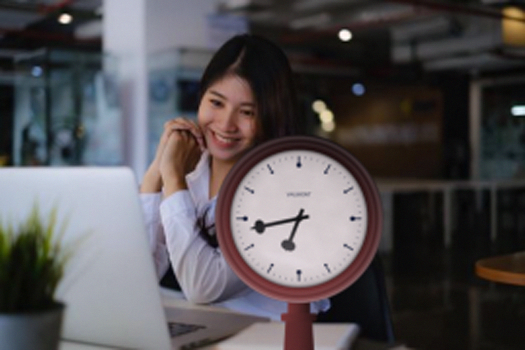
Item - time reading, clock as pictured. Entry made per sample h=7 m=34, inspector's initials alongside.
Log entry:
h=6 m=43
